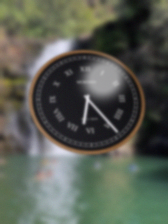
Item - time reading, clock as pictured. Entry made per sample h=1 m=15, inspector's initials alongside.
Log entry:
h=6 m=24
